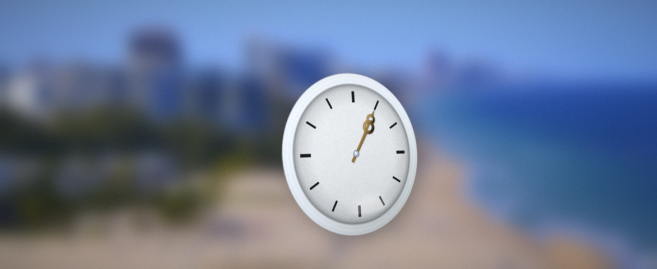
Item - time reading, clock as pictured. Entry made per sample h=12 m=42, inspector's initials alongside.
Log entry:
h=1 m=5
